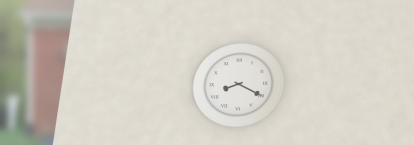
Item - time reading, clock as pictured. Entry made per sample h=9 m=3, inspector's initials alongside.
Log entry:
h=8 m=20
